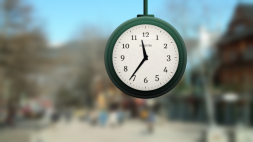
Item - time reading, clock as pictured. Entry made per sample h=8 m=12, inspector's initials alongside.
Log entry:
h=11 m=36
